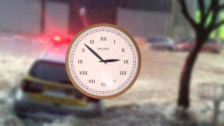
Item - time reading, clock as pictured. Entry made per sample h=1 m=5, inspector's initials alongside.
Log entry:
h=2 m=52
